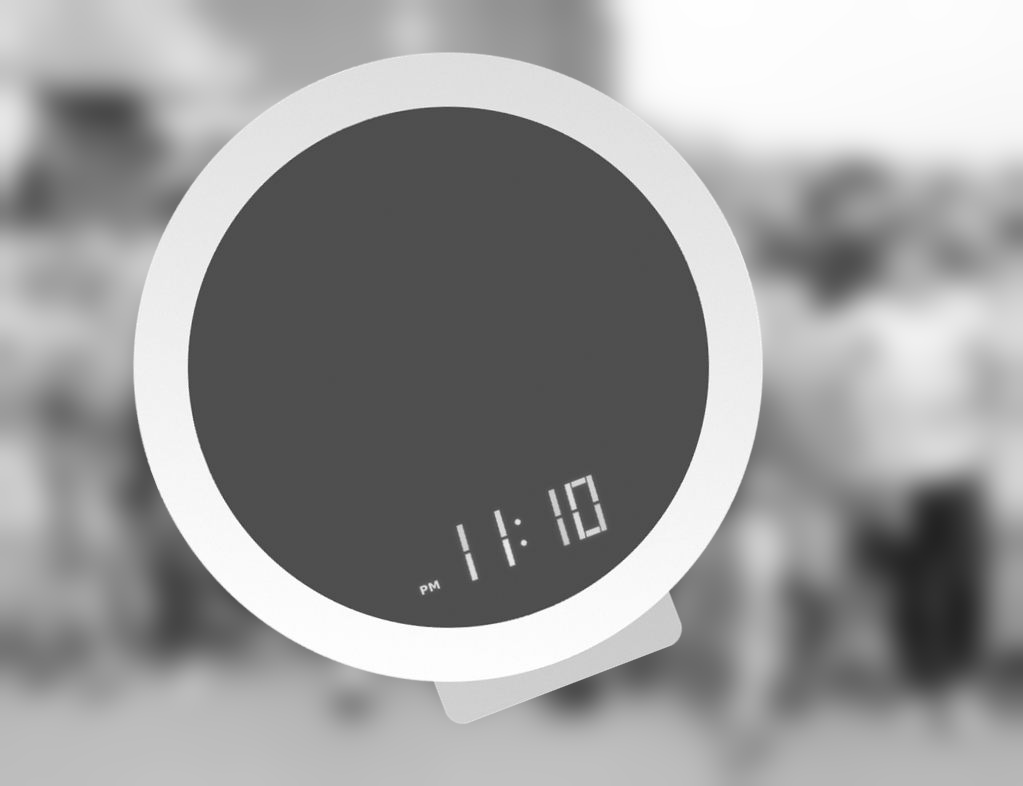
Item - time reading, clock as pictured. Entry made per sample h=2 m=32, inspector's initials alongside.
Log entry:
h=11 m=10
